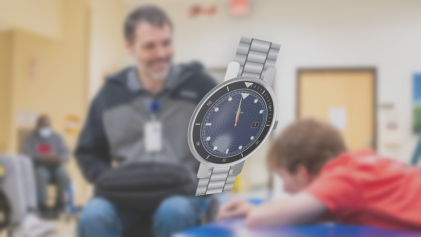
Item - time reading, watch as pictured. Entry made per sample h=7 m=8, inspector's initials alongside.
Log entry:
h=11 m=59
